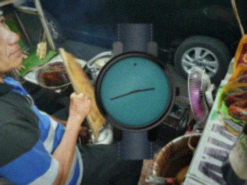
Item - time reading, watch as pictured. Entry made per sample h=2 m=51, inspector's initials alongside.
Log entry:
h=2 m=42
